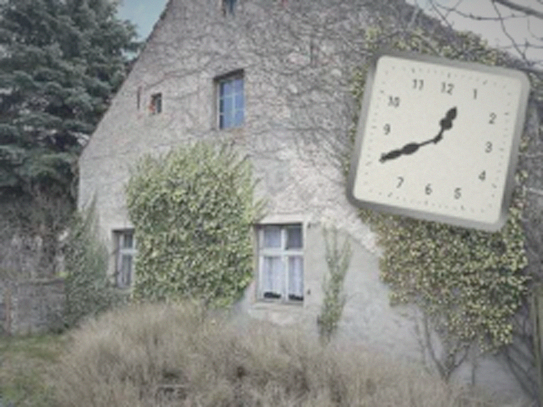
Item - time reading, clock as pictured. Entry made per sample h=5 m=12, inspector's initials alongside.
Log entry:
h=12 m=40
